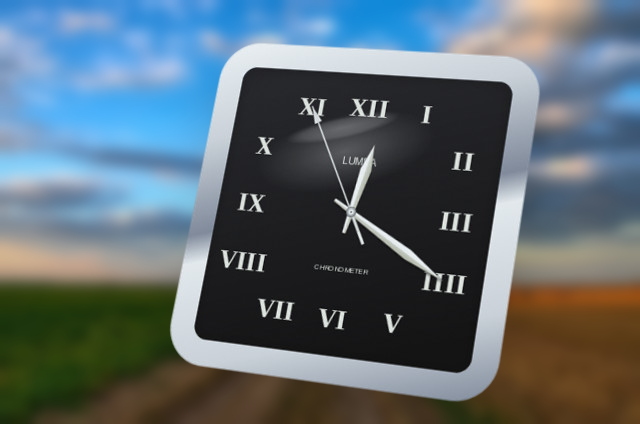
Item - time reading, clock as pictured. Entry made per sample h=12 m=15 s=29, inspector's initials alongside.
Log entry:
h=12 m=19 s=55
